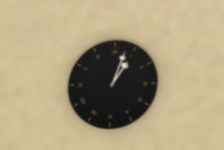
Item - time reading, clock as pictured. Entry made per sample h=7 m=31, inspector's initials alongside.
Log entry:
h=1 m=3
